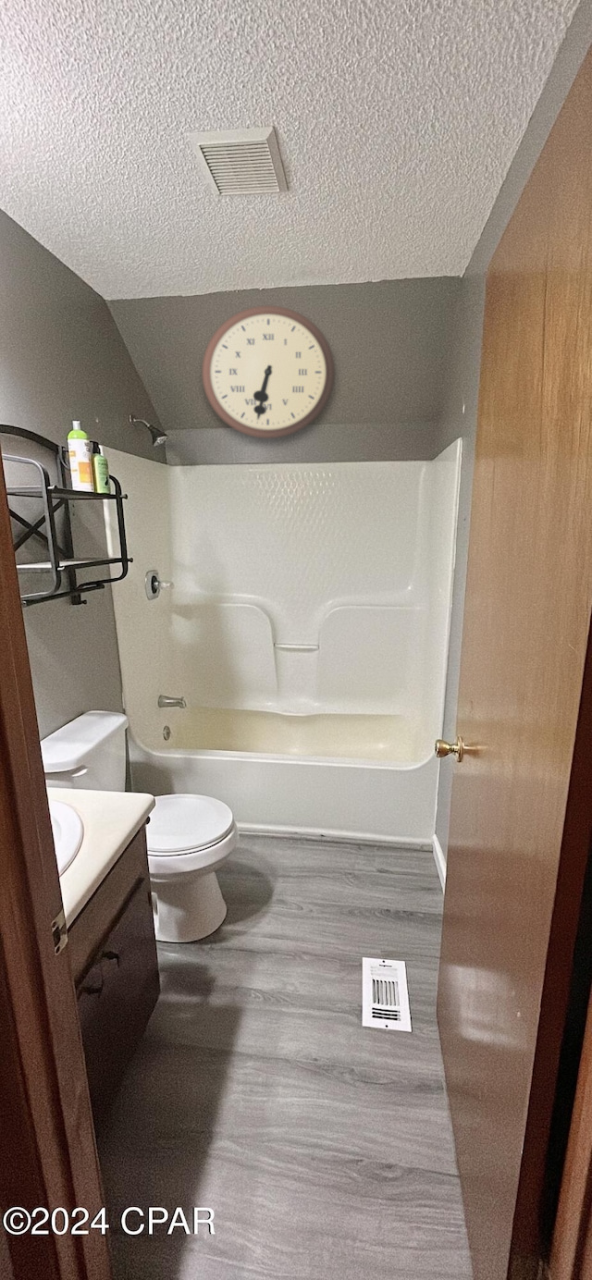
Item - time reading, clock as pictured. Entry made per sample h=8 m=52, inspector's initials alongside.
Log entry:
h=6 m=32
